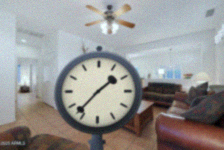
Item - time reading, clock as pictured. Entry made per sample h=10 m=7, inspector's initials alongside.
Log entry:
h=1 m=37
